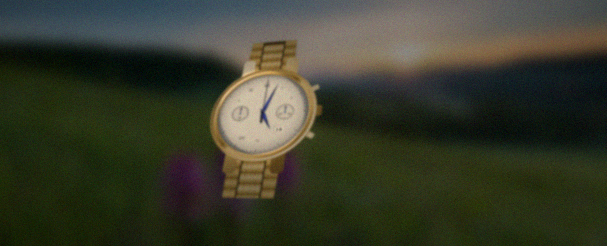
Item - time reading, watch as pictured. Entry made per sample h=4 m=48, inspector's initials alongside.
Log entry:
h=5 m=3
